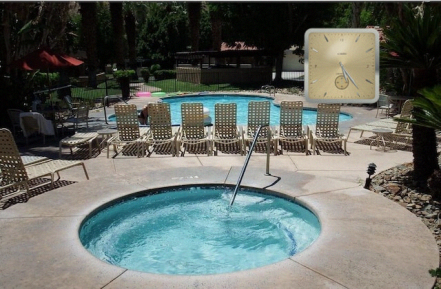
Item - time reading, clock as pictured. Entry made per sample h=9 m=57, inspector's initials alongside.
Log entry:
h=5 m=24
